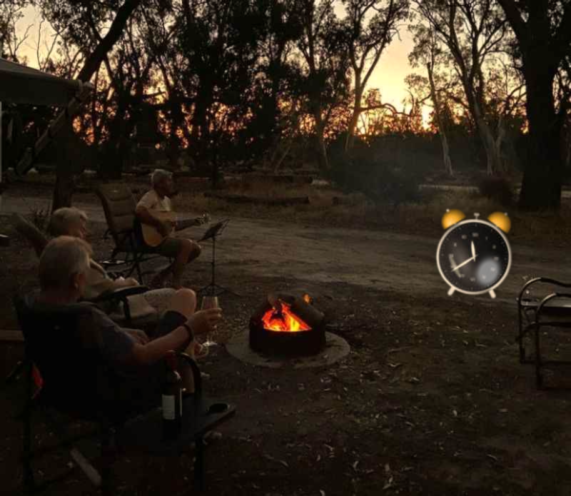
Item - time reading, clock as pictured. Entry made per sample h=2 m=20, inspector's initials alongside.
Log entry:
h=11 m=39
